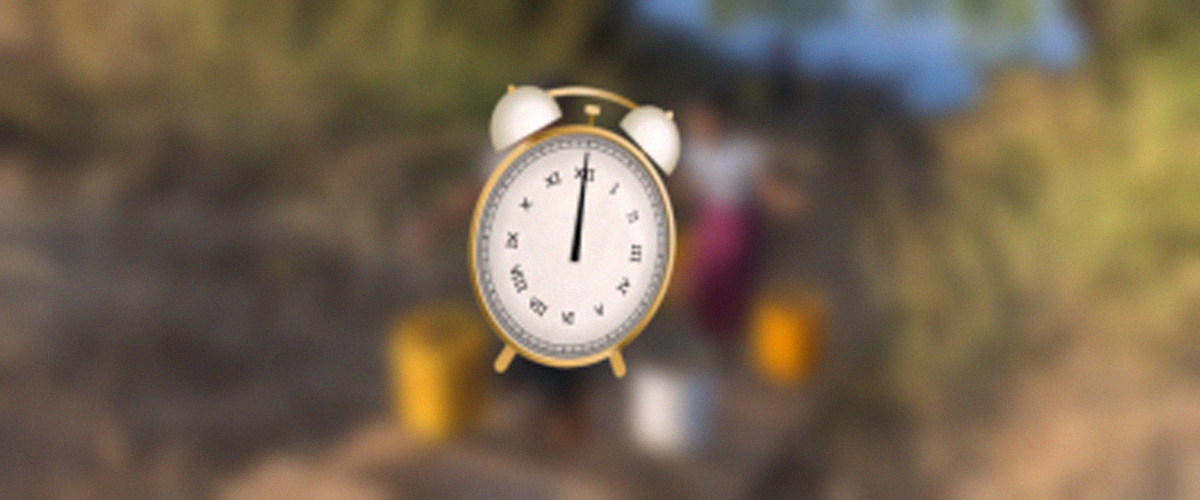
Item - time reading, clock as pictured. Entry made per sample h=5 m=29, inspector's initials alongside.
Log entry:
h=12 m=0
